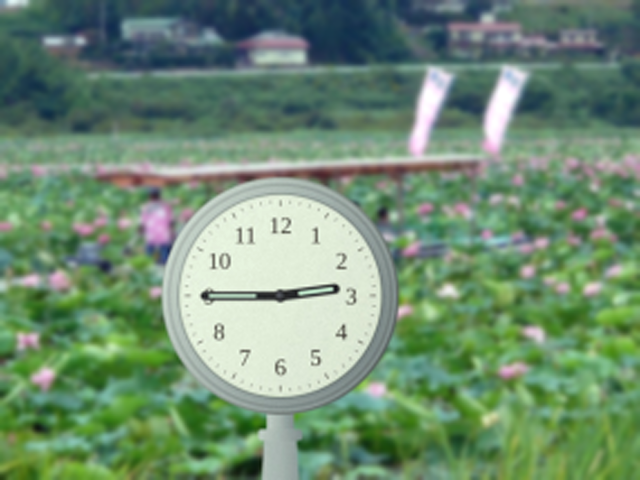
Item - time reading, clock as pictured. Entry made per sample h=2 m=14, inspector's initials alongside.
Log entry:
h=2 m=45
